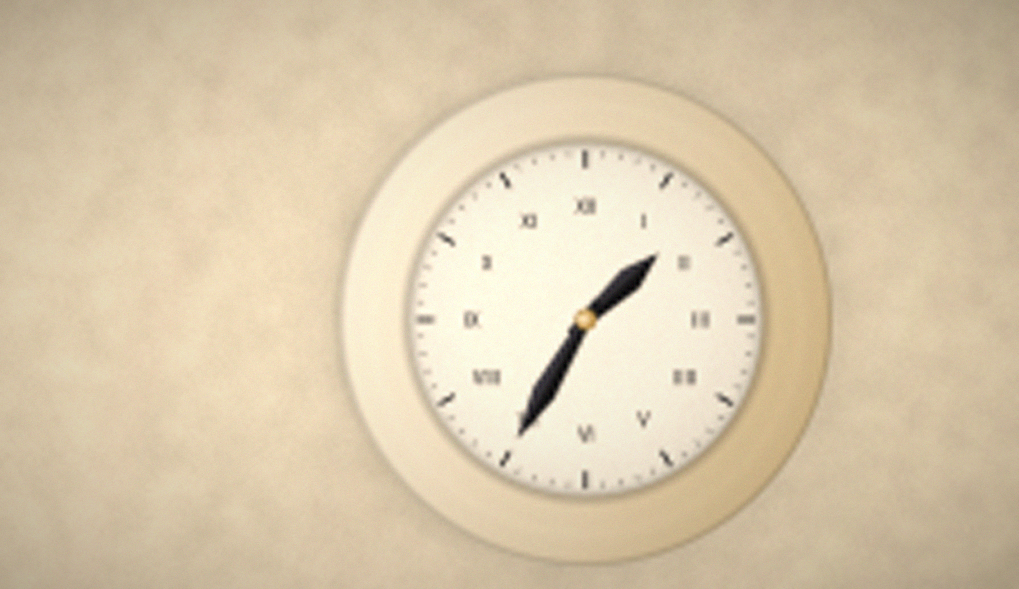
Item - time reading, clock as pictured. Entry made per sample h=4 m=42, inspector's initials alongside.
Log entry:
h=1 m=35
